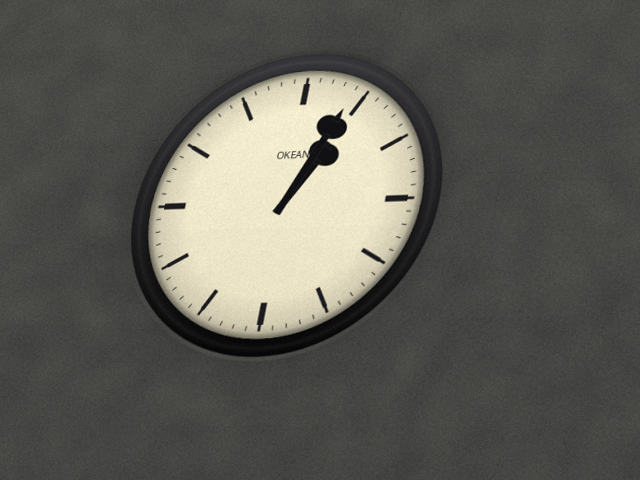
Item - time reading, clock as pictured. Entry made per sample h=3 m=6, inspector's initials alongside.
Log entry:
h=1 m=4
